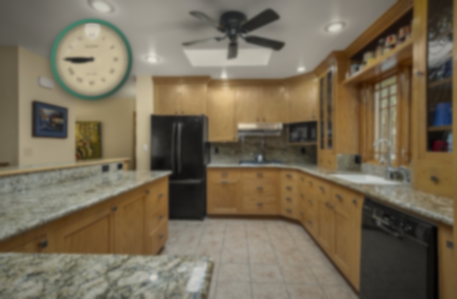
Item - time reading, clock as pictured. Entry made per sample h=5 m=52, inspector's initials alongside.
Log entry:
h=8 m=45
